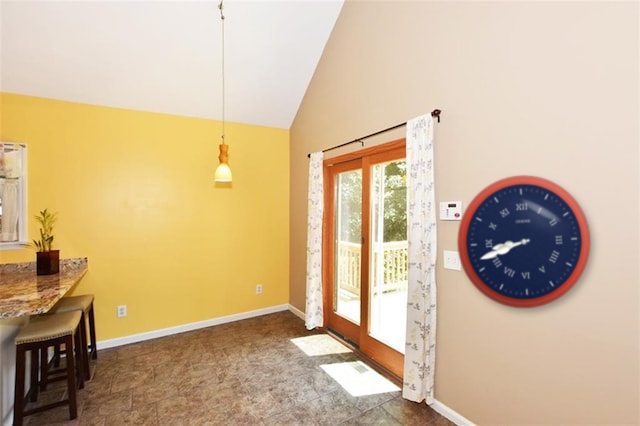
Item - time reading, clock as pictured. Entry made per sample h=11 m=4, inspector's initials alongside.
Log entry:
h=8 m=42
